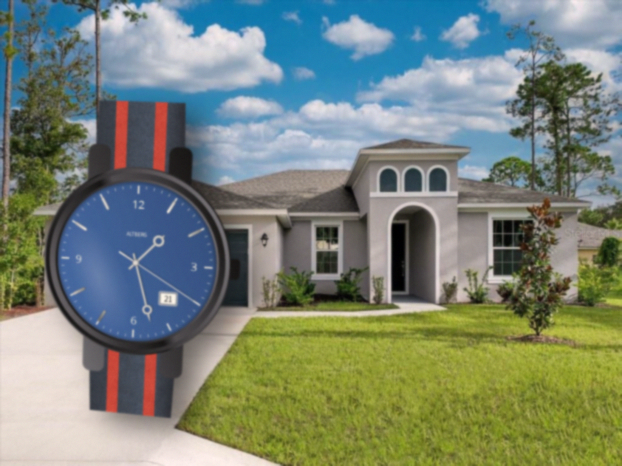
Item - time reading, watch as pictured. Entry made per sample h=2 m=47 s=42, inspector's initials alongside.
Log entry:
h=1 m=27 s=20
